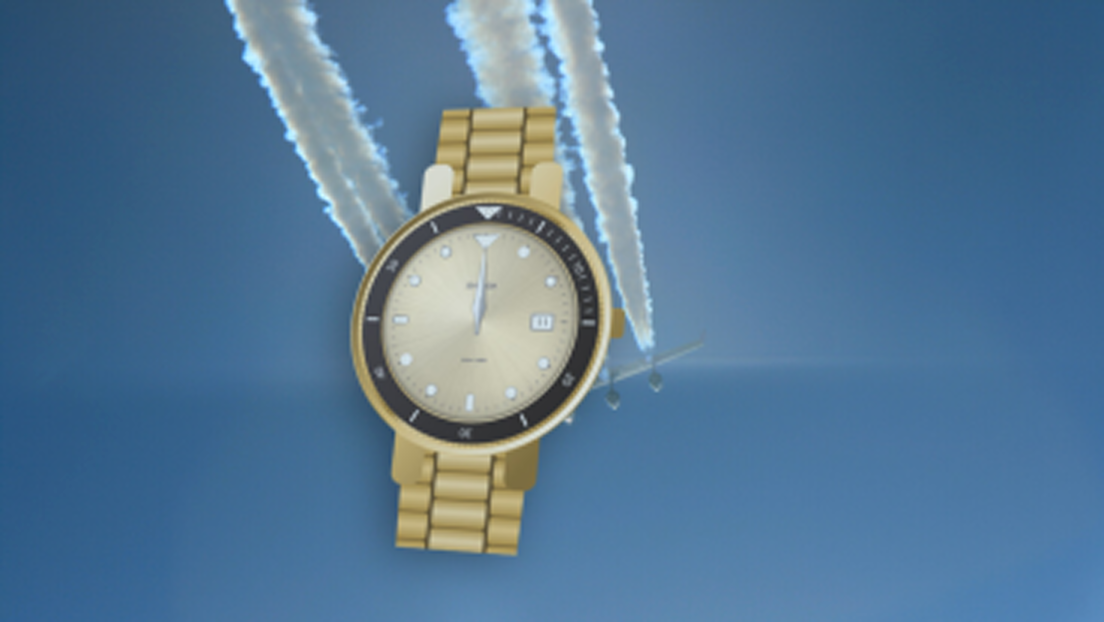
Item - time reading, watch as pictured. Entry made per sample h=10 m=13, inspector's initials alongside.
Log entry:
h=12 m=0
